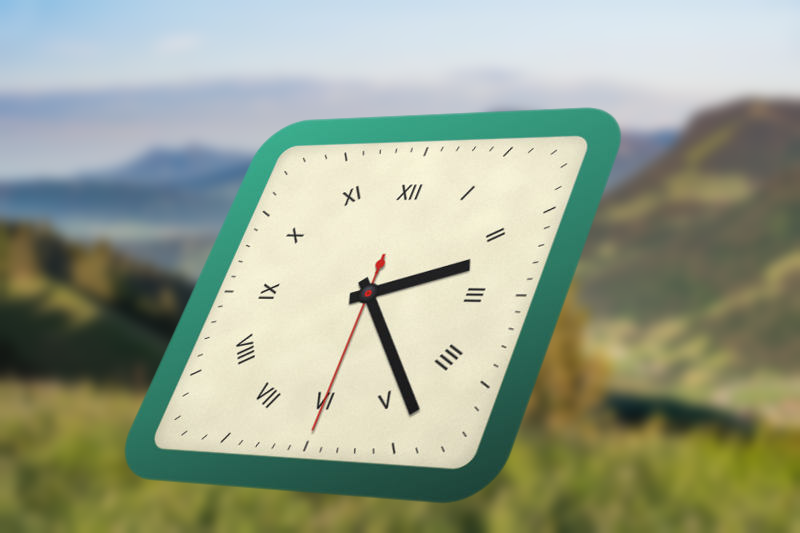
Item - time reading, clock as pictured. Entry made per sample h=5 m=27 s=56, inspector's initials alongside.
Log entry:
h=2 m=23 s=30
